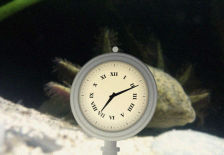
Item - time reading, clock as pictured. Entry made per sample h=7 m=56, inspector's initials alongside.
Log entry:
h=7 m=11
